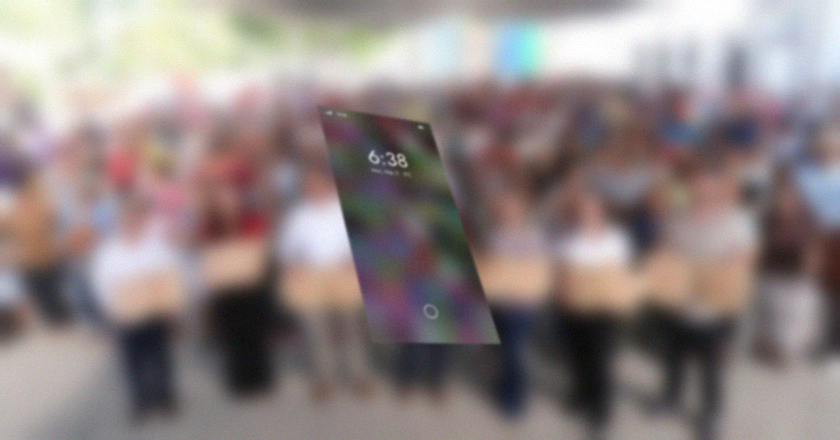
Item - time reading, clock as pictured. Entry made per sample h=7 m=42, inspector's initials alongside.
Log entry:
h=6 m=38
